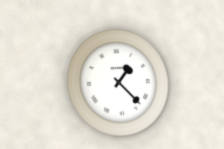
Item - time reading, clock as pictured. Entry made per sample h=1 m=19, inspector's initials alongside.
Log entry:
h=1 m=23
